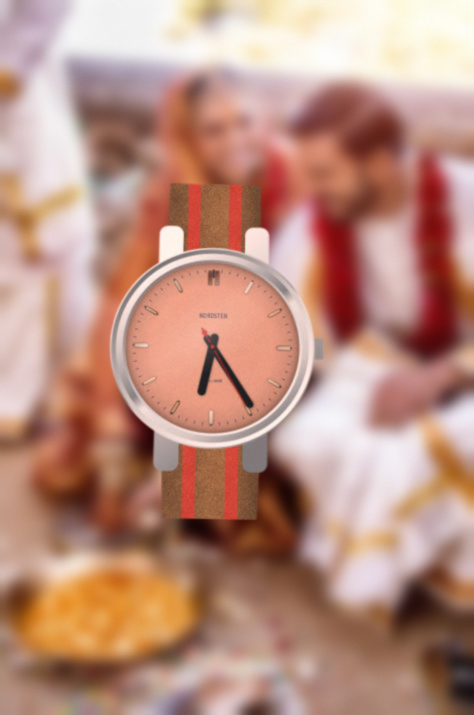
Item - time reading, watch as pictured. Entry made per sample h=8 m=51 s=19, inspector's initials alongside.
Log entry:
h=6 m=24 s=25
